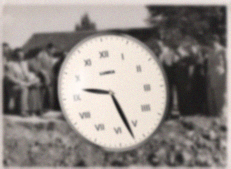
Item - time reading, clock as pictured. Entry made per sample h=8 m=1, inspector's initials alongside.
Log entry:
h=9 m=27
